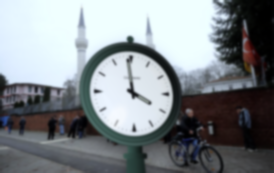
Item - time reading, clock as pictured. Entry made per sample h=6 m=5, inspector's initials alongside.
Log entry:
h=3 m=59
